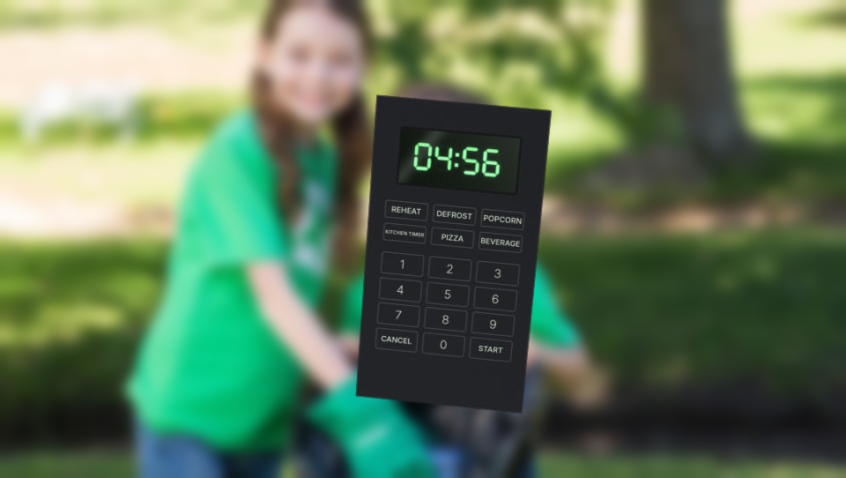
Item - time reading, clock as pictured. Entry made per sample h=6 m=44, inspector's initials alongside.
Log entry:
h=4 m=56
